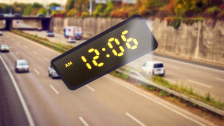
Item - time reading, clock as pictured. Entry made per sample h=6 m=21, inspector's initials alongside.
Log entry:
h=12 m=6
